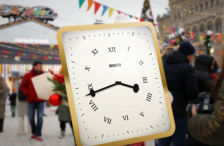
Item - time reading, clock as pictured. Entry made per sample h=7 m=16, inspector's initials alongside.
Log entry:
h=3 m=43
